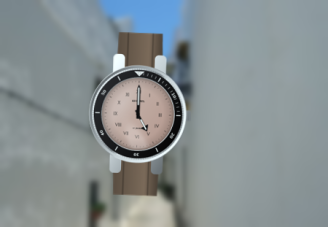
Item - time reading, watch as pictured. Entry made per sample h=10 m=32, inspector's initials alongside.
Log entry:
h=5 m=0
